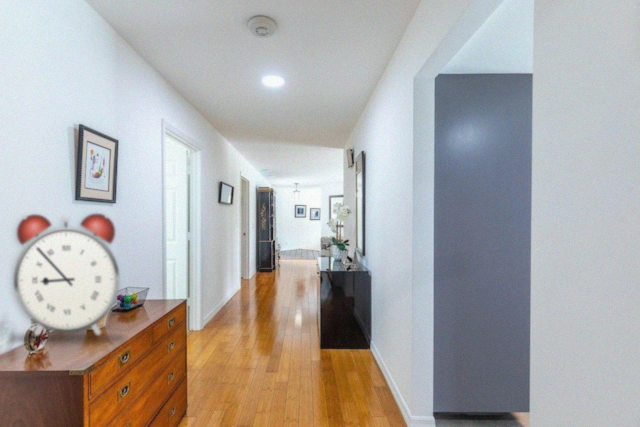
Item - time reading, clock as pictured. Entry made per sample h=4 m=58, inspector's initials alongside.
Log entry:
h=8 m=53
